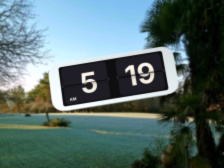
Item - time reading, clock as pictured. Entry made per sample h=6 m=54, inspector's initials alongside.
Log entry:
h=5 m=19
